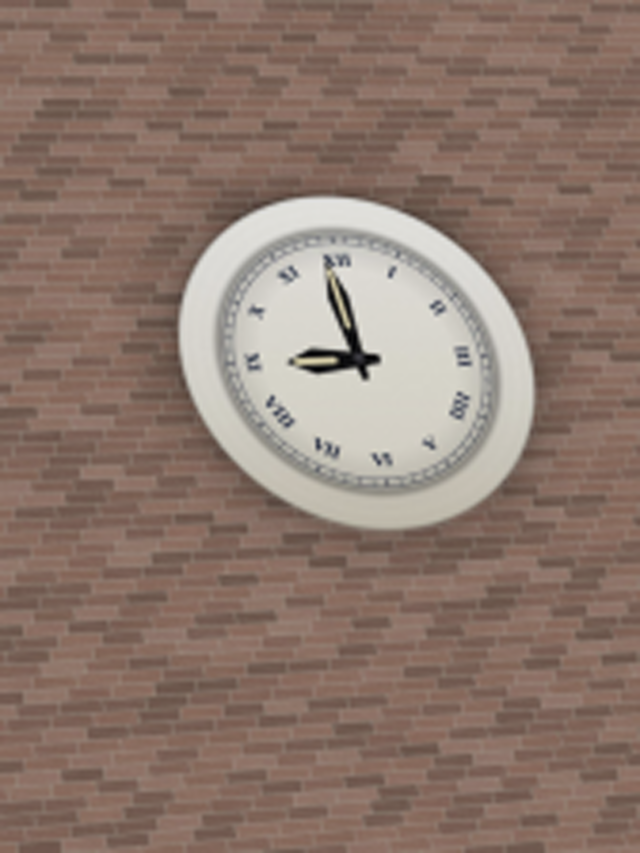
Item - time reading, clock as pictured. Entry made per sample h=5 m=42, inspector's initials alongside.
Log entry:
h=8 m=59
